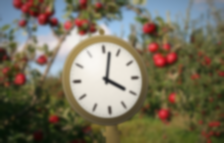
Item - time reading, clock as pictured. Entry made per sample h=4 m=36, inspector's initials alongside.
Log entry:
h=4 m=2
